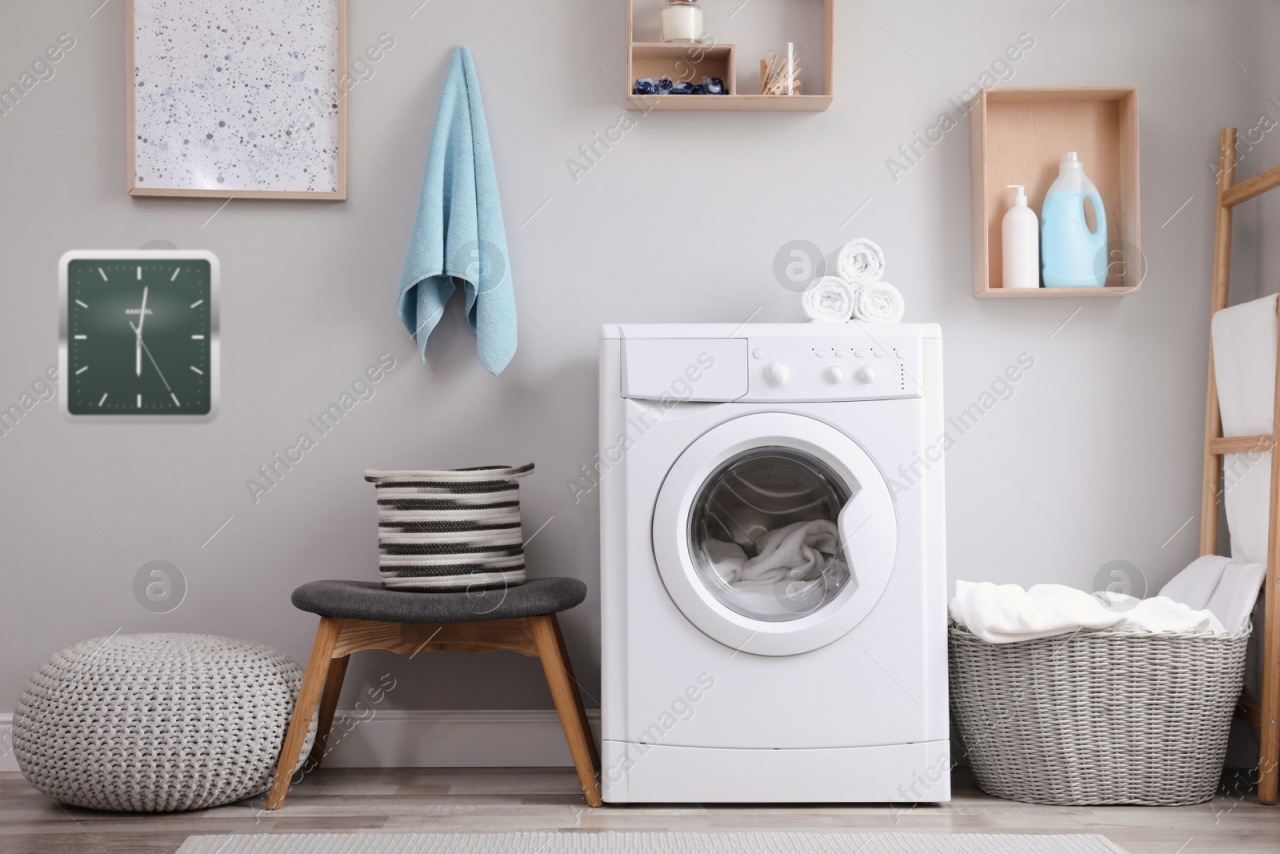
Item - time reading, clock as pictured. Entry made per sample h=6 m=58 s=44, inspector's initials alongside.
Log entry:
h=6 m=1 s=25
